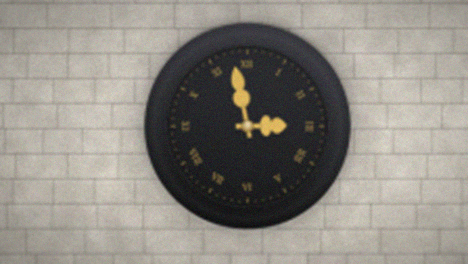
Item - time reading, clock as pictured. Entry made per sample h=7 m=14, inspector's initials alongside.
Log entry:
h=2 m=58
